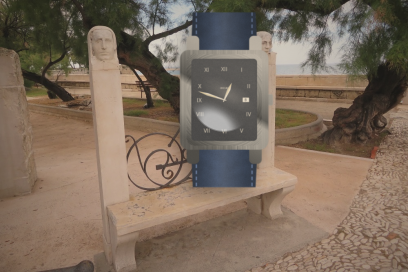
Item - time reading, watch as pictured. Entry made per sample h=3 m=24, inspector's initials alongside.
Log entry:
h=12 m=48
